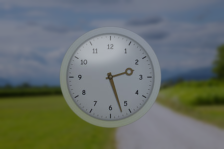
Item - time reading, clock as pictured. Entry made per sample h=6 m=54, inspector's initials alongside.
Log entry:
h=2 m=27
